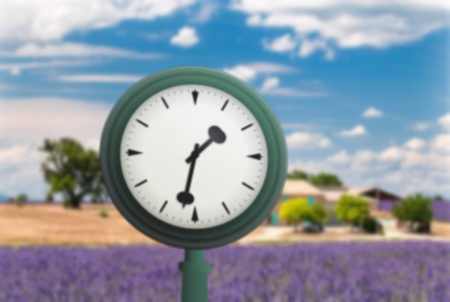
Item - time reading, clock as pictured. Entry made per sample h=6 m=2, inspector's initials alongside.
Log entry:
h=1 m=32
